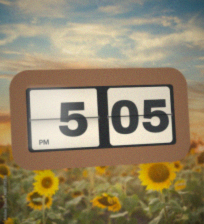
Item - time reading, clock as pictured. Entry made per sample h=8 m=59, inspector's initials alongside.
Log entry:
h=5 m=5
